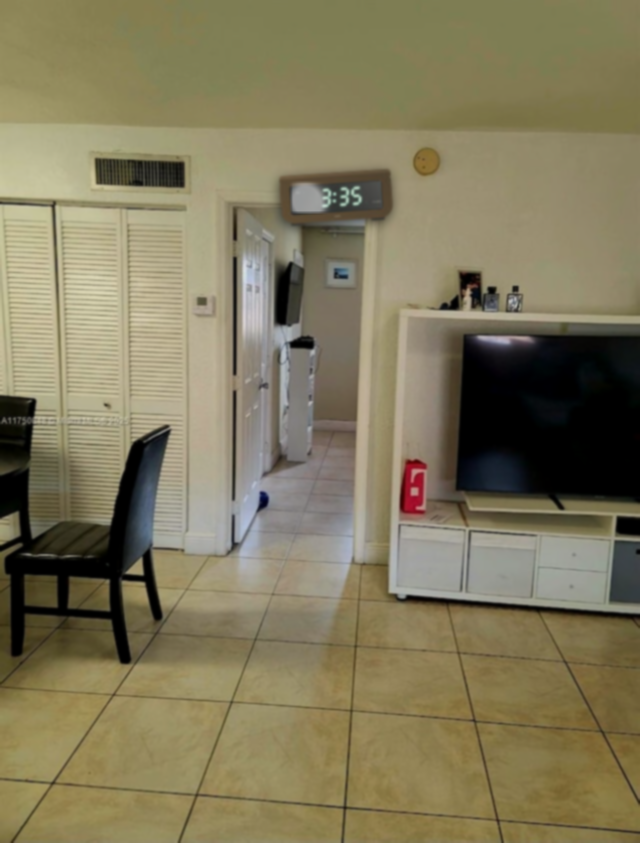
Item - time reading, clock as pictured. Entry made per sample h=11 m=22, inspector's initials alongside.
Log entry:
h=3 m=35
